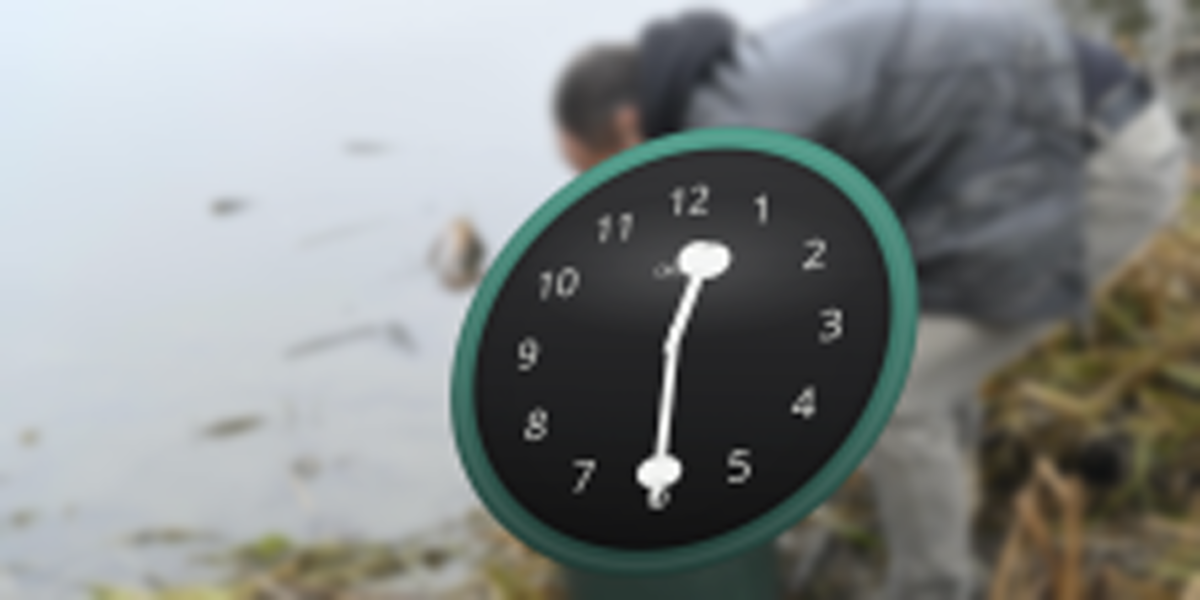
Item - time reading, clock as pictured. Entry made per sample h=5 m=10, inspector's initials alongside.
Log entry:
h=12 m=30
